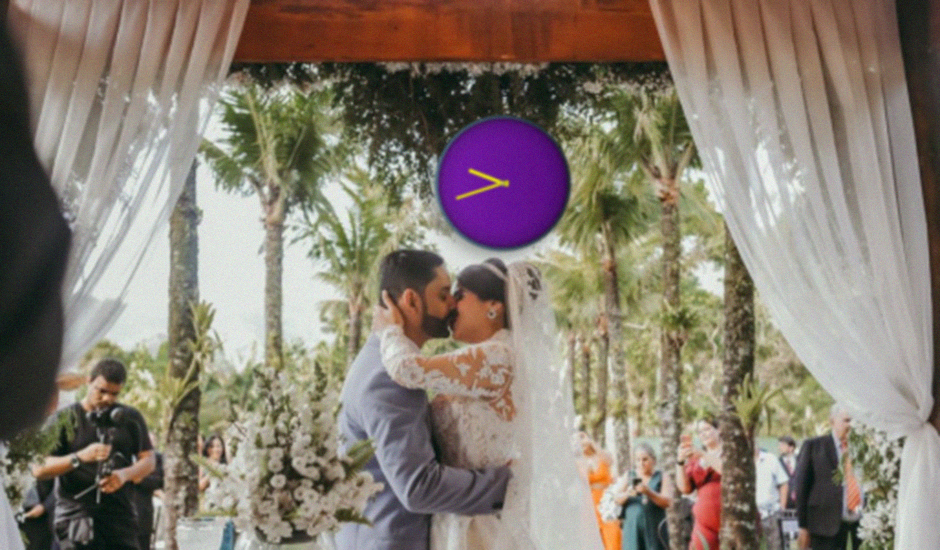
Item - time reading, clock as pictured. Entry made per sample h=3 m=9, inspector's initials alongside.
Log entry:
h=9 m=42
